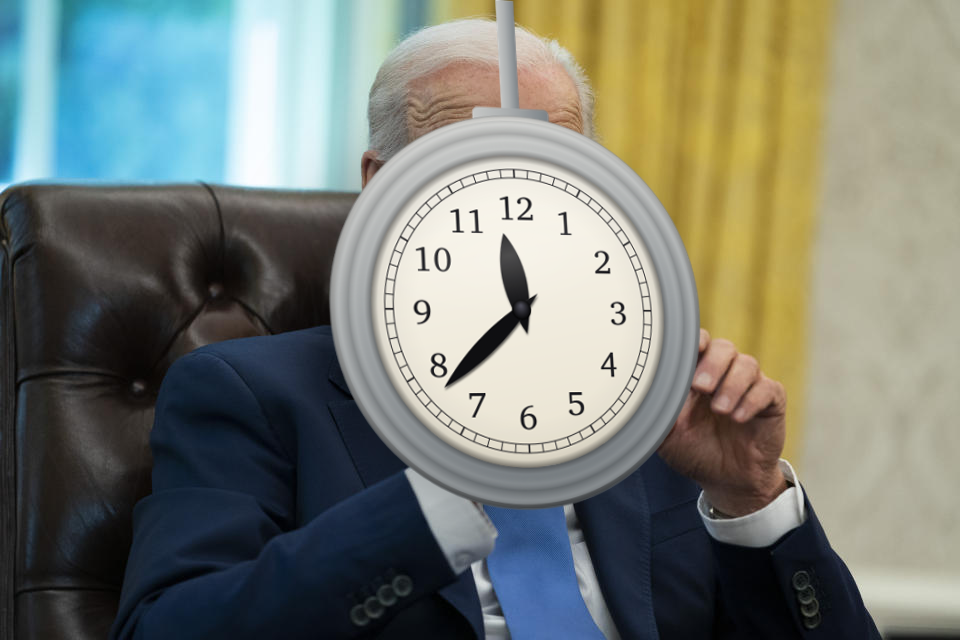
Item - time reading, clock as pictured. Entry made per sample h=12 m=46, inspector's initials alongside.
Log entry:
h=11 m=38
